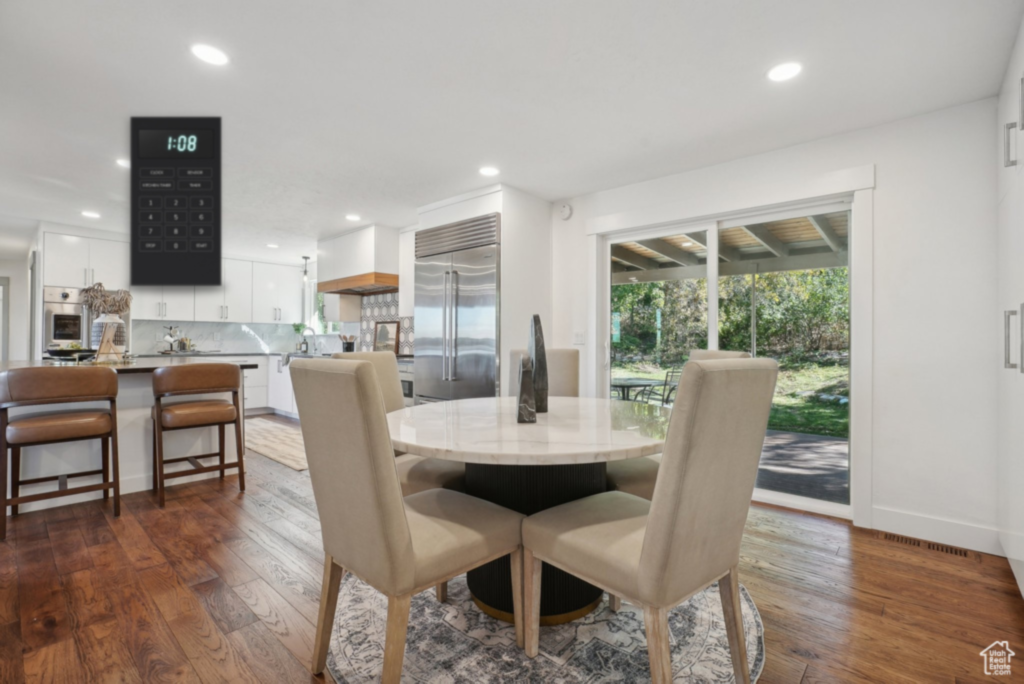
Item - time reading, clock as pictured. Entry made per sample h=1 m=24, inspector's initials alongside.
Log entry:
h=1 m=8
